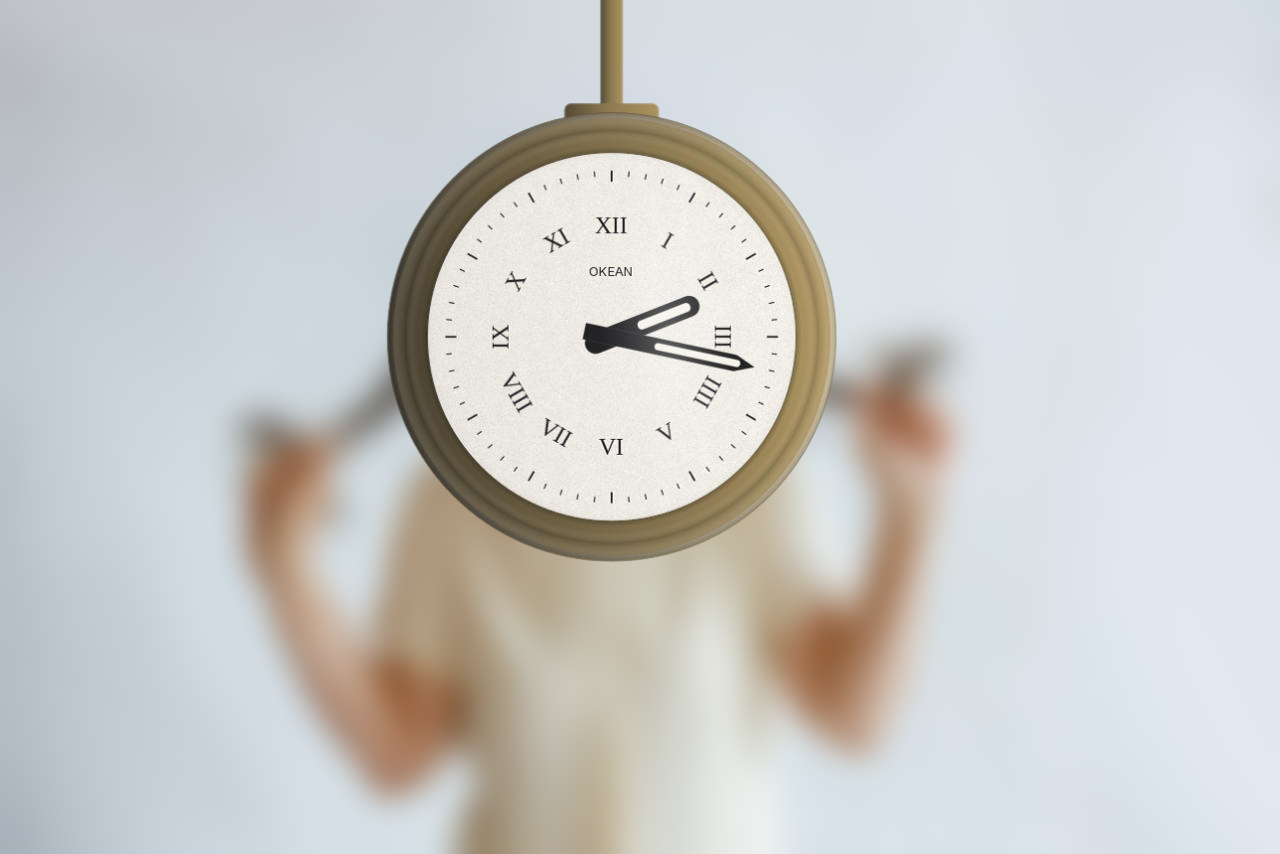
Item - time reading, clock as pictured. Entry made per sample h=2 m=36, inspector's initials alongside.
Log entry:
h=2 m=17
